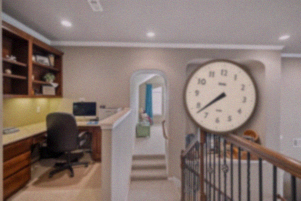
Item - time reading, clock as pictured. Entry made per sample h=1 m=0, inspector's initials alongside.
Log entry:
h=7 m=38
